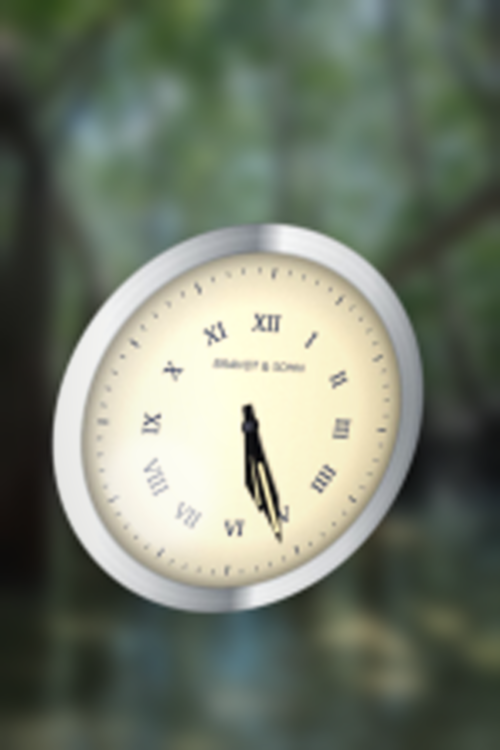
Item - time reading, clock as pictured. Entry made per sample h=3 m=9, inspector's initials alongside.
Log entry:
h=5 m=26
